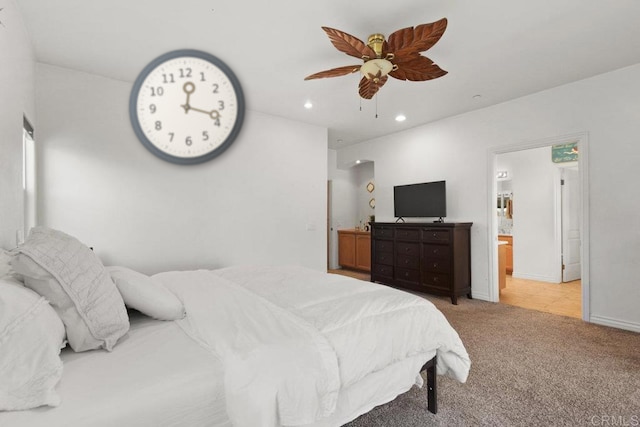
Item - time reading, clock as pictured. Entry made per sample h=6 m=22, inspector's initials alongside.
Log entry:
h=12 m=18
